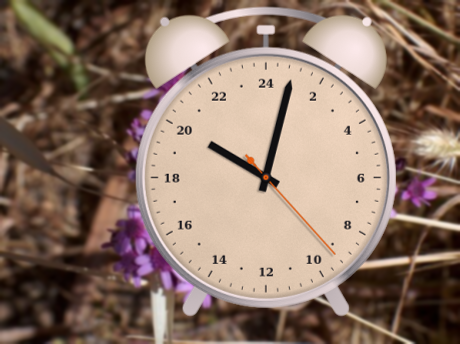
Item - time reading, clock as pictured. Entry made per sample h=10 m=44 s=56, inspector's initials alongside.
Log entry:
h=20 m=2 s=23
